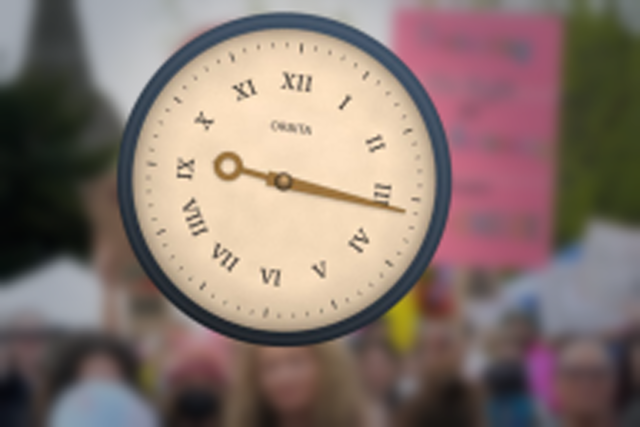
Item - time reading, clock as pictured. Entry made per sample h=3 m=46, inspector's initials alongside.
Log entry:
h=9 m=16
